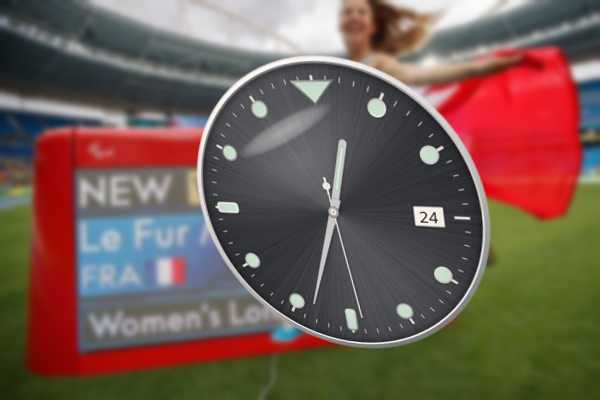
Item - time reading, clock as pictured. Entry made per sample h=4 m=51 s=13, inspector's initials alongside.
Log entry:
h=12 m=33 s=29
